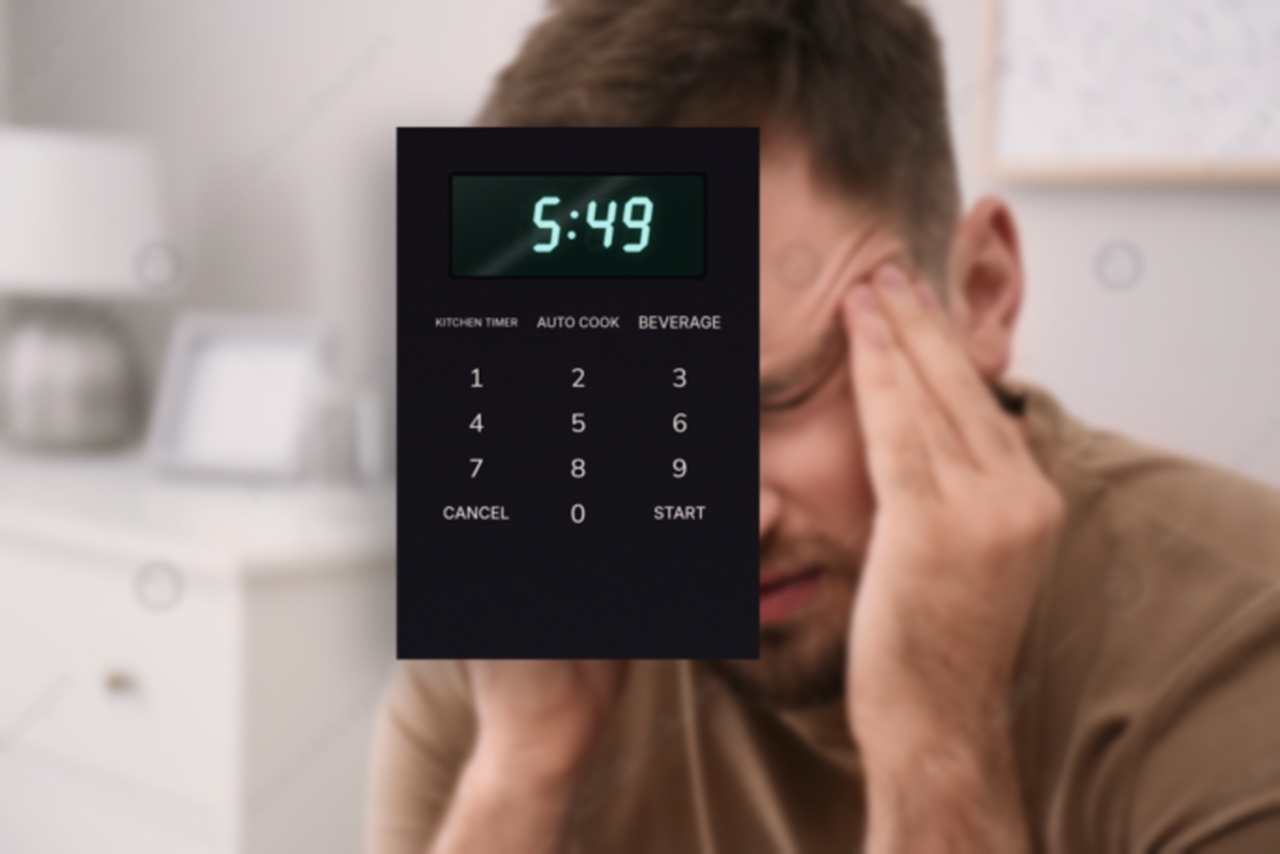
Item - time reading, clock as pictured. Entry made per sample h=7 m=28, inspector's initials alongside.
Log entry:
h=5 m=49
